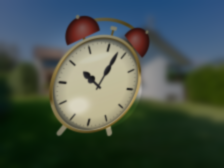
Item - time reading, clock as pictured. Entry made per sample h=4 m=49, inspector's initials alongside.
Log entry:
h=10 m=3
